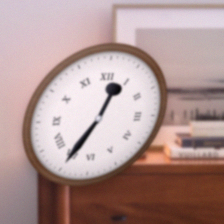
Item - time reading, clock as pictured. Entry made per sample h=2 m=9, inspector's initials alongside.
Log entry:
h=12 m=35
